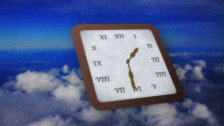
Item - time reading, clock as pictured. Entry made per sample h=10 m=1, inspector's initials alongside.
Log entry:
h=1 m=31
